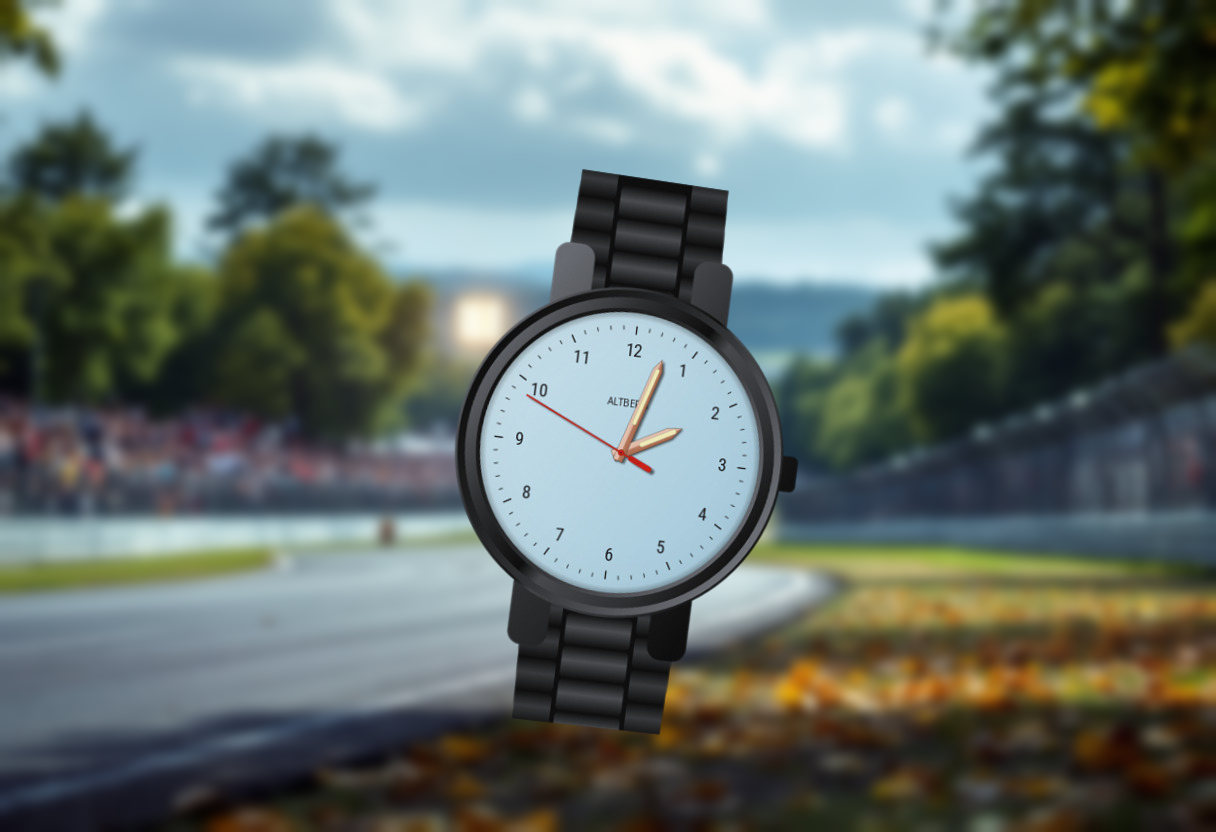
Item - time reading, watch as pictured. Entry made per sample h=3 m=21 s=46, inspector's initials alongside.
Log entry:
h=2 m=2 s=49
